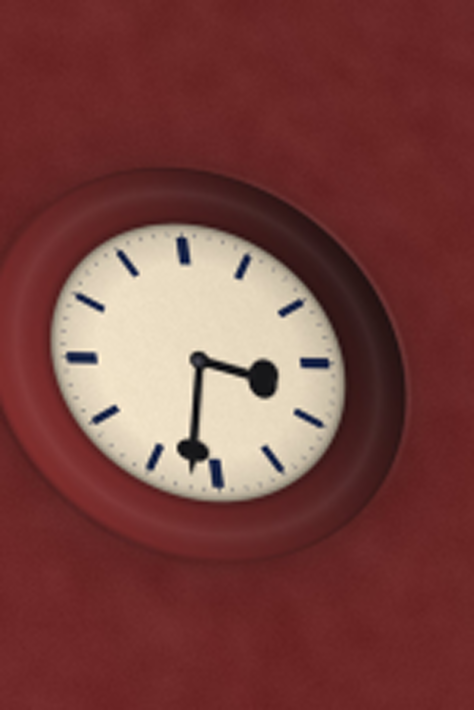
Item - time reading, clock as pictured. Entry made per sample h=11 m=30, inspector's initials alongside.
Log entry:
h=3 m=32
